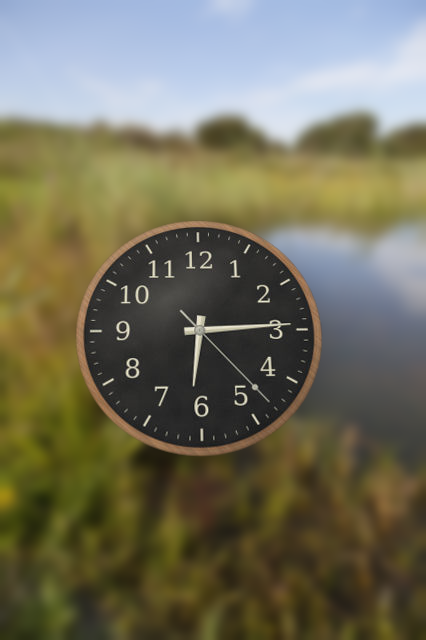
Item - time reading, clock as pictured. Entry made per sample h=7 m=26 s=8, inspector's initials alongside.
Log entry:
h=6 m=14 s=23
